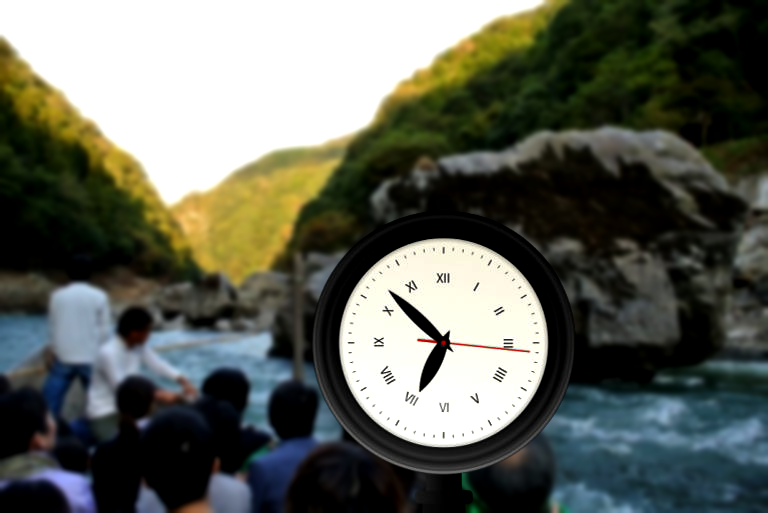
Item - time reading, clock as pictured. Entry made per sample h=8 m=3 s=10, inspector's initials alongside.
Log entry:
h=6 m=52 s=16
